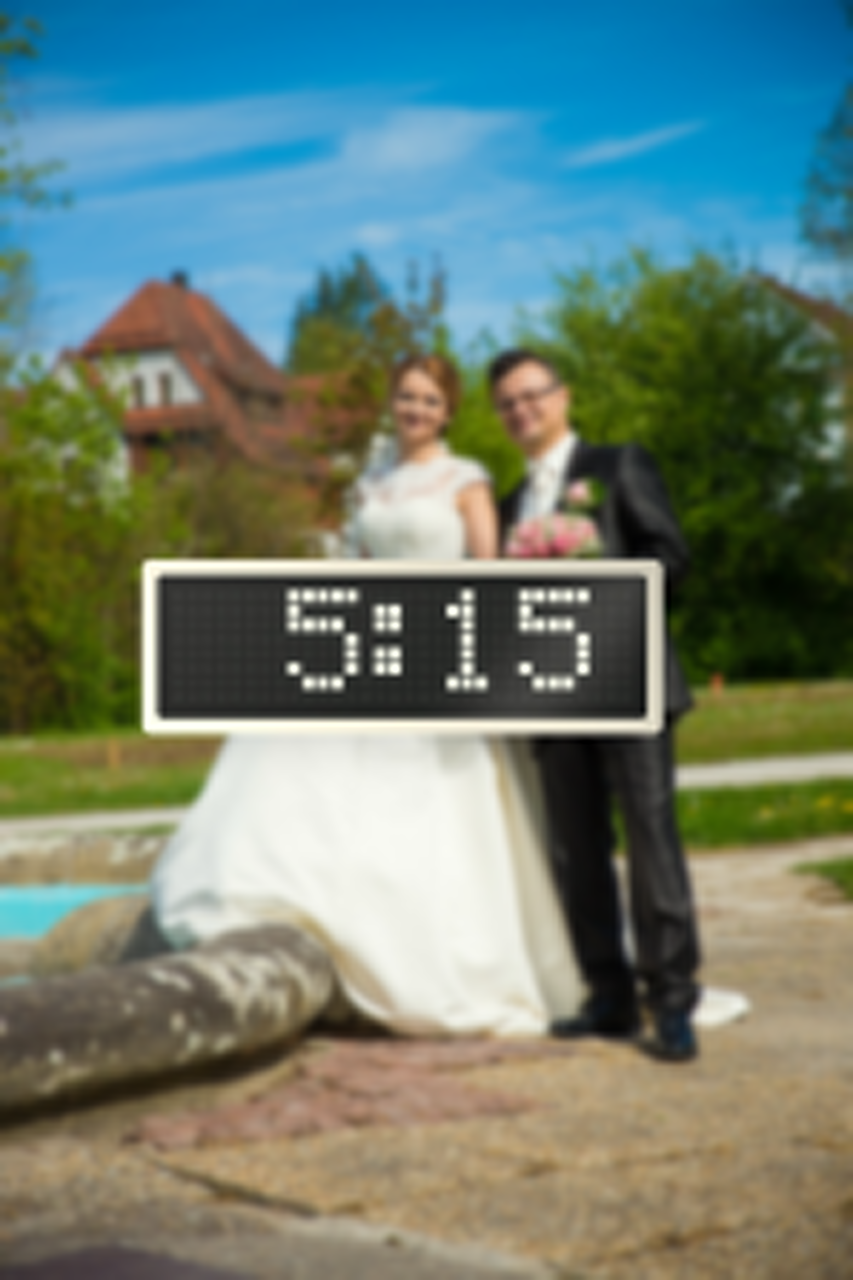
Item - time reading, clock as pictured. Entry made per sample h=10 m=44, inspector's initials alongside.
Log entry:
h=5 m=15
